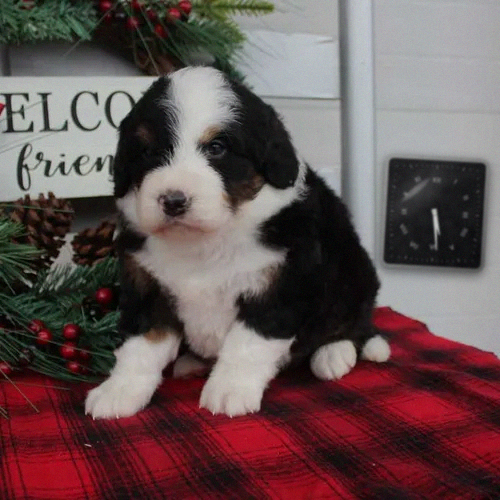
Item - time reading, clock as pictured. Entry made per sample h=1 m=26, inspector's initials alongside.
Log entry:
h=5 m=29
